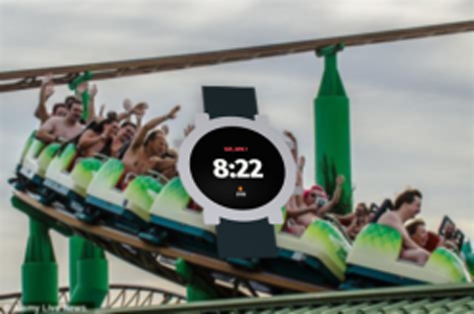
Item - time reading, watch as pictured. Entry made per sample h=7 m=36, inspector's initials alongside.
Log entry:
h=8 m=22
